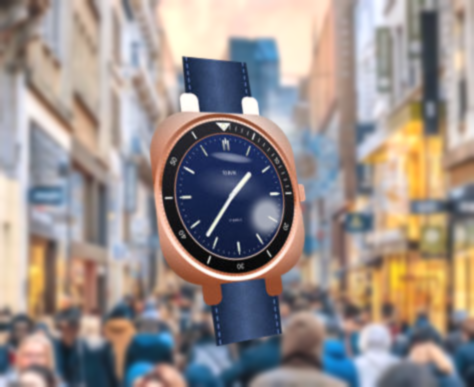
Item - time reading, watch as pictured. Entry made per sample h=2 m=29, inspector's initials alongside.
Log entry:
h=1 m=37
